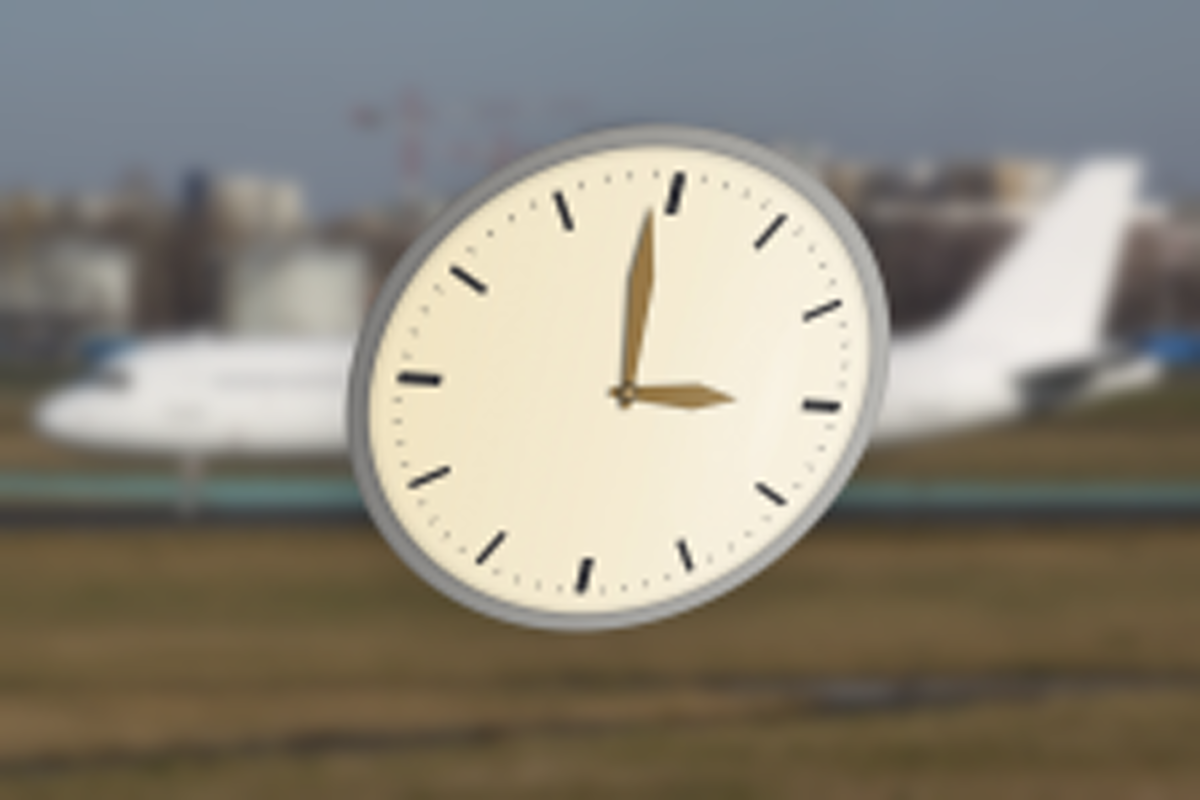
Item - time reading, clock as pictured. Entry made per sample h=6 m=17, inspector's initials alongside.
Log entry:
h=2 m=59
